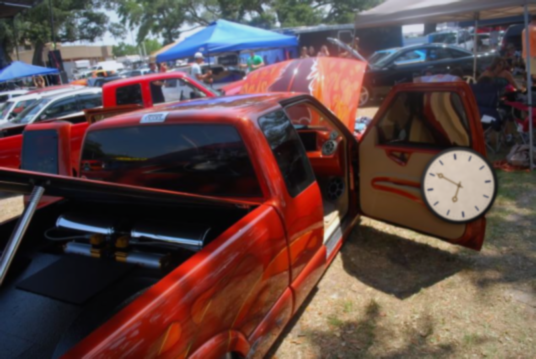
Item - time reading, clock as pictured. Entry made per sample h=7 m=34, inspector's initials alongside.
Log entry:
h=6 m=51
